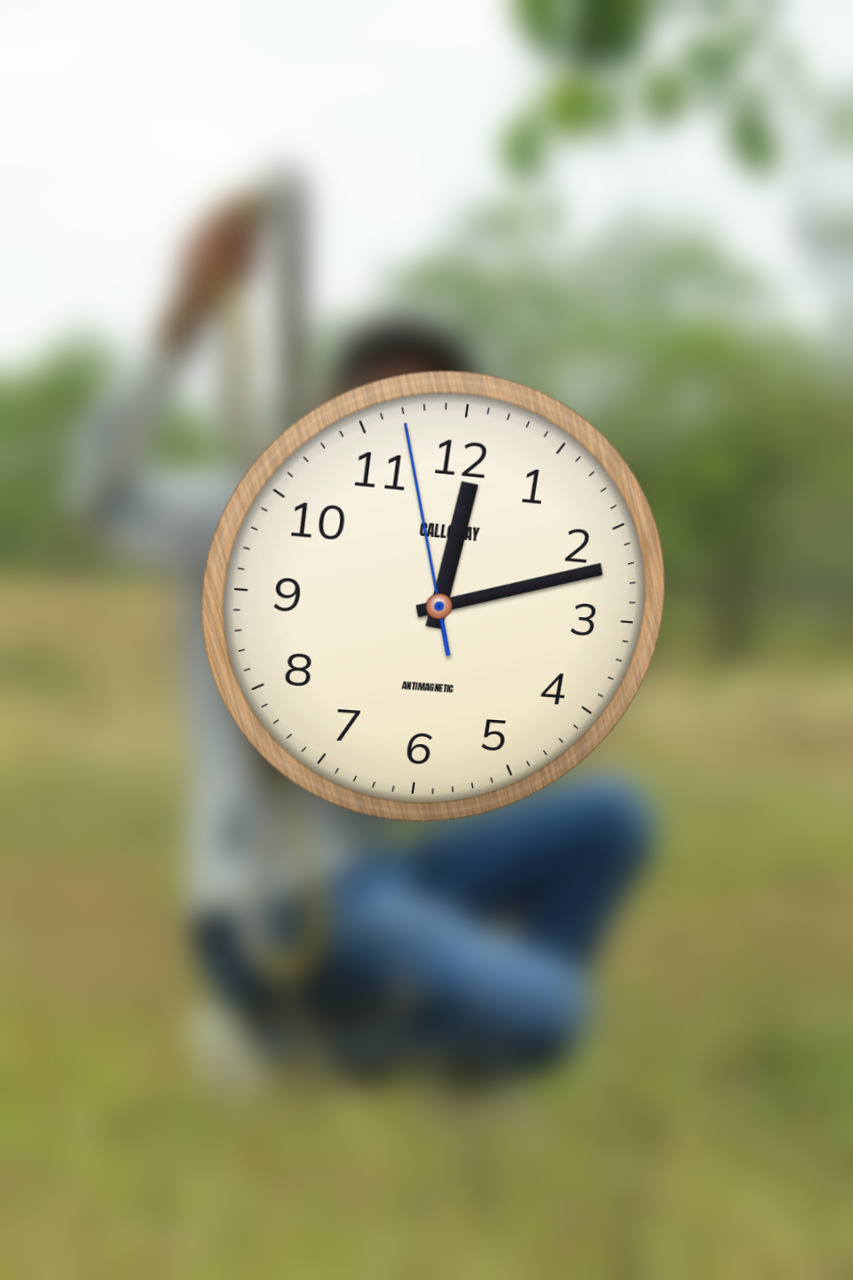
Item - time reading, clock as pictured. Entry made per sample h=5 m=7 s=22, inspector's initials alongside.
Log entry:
h=12 m=11 s=57
